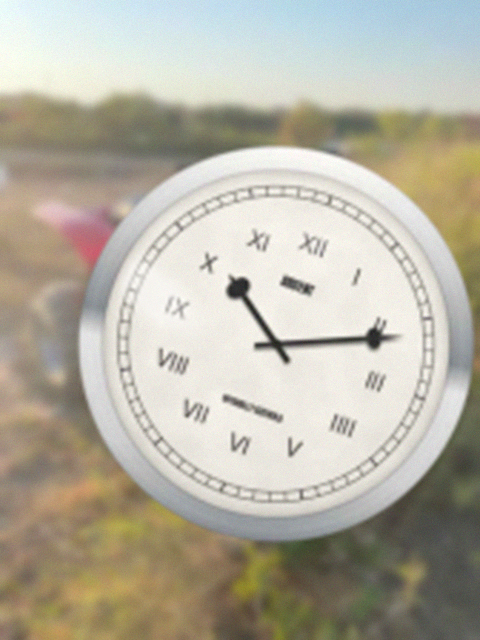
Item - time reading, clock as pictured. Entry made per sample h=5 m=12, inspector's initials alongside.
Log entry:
h=10 m=11
